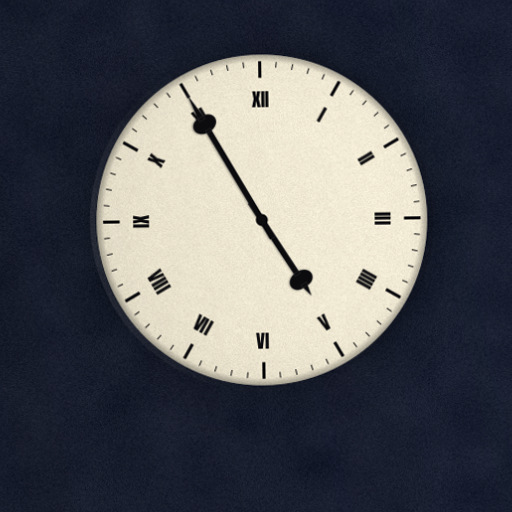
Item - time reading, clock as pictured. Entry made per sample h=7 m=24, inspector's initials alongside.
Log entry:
h=4 m=55
